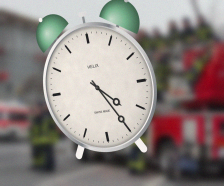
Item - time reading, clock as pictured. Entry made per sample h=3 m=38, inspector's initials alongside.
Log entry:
h=4 m=25
